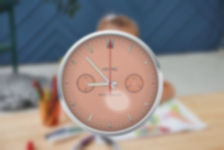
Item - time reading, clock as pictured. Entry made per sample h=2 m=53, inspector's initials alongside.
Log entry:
h=8 m=53
